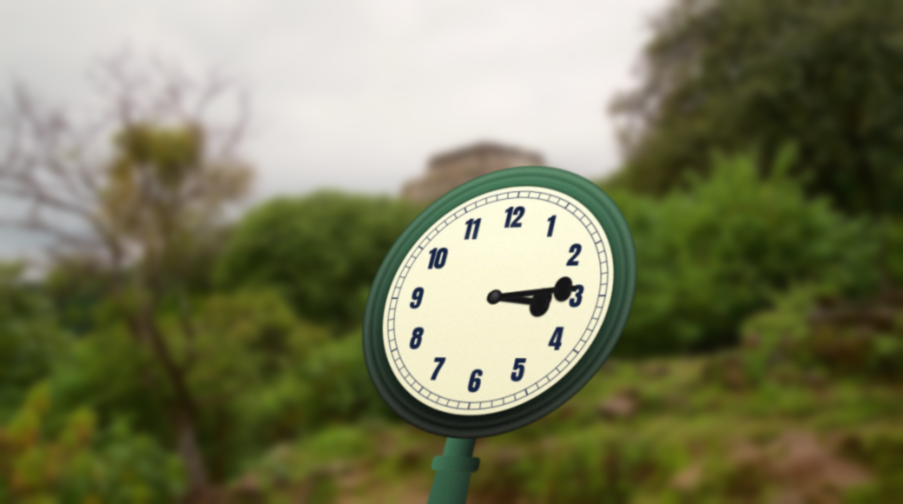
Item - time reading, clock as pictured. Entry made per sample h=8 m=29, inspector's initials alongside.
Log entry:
h=3 m=14
